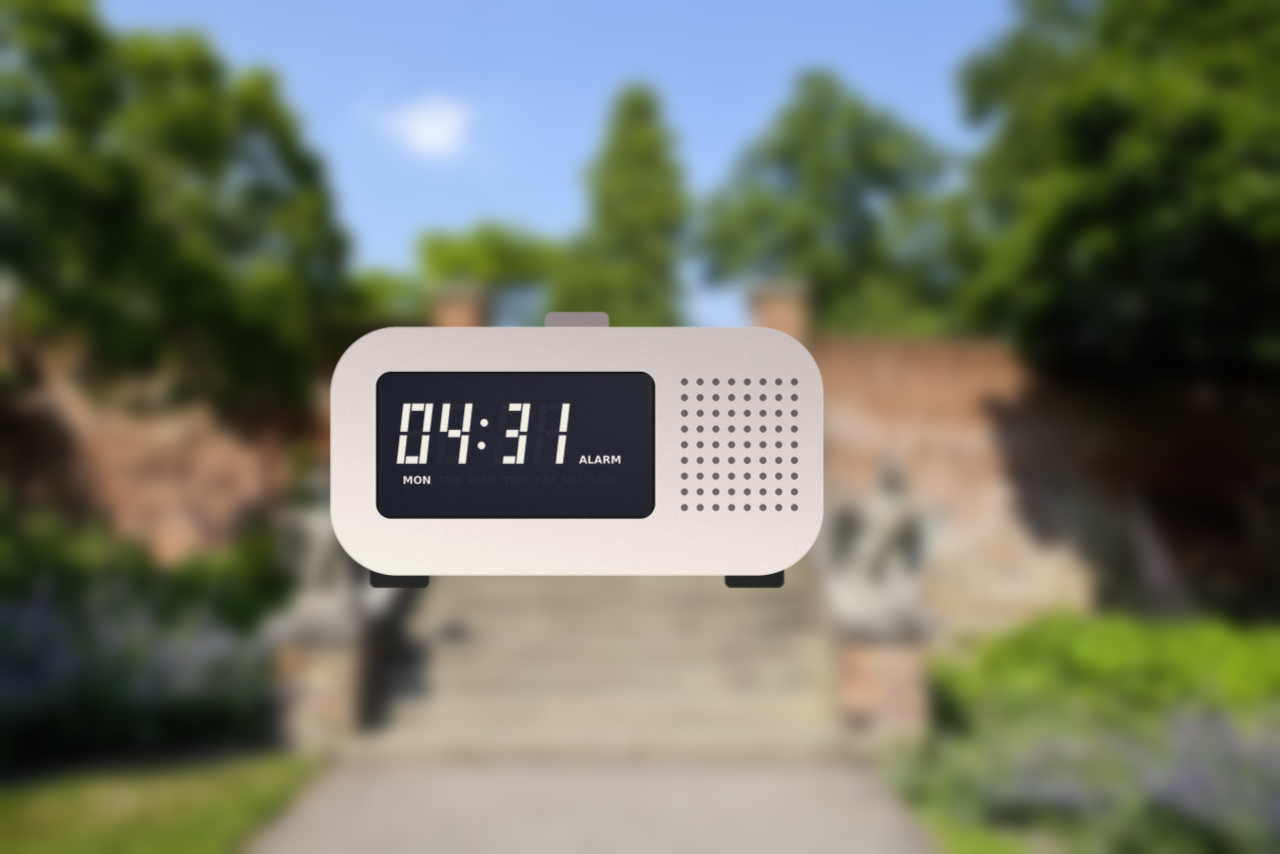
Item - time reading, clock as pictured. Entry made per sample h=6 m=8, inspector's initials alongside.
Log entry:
h=4 m=31
